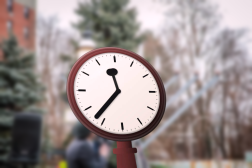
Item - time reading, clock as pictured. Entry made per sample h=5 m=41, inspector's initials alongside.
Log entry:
h=11 m=37
